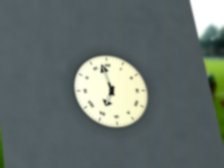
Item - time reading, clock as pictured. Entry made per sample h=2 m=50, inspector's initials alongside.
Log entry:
h=6 m=58
